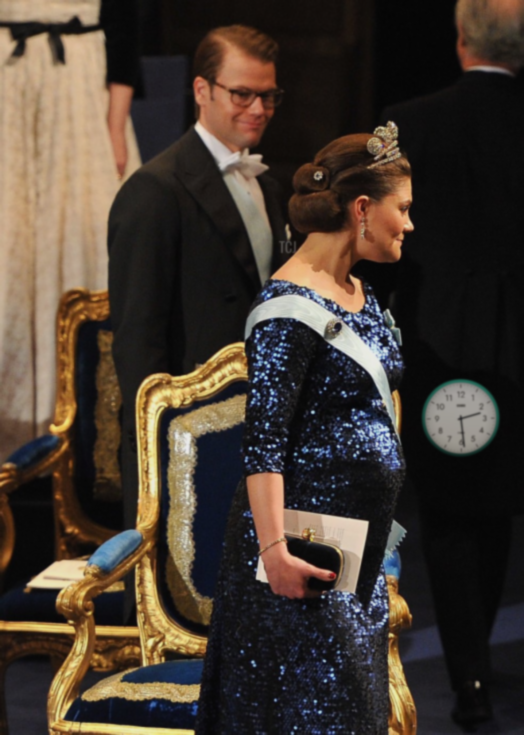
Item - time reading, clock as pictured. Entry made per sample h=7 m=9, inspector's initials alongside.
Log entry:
h=2 m=29
